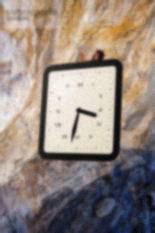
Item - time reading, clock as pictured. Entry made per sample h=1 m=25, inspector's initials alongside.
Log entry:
h=3 m=32
